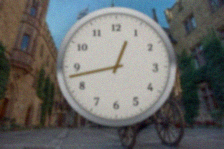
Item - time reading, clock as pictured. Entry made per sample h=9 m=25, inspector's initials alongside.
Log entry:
h=12 m=43
